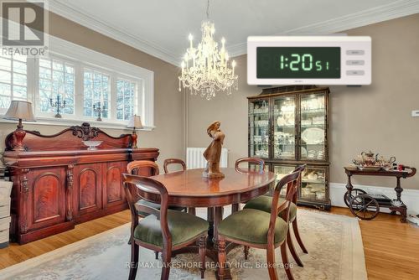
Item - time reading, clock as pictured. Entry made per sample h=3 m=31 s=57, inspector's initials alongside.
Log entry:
h=1 m=20 s=51
